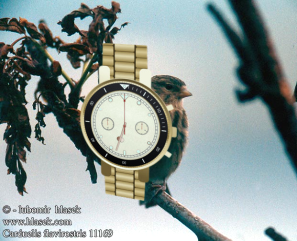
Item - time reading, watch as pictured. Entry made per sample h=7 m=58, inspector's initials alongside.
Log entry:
h=6 m=33
